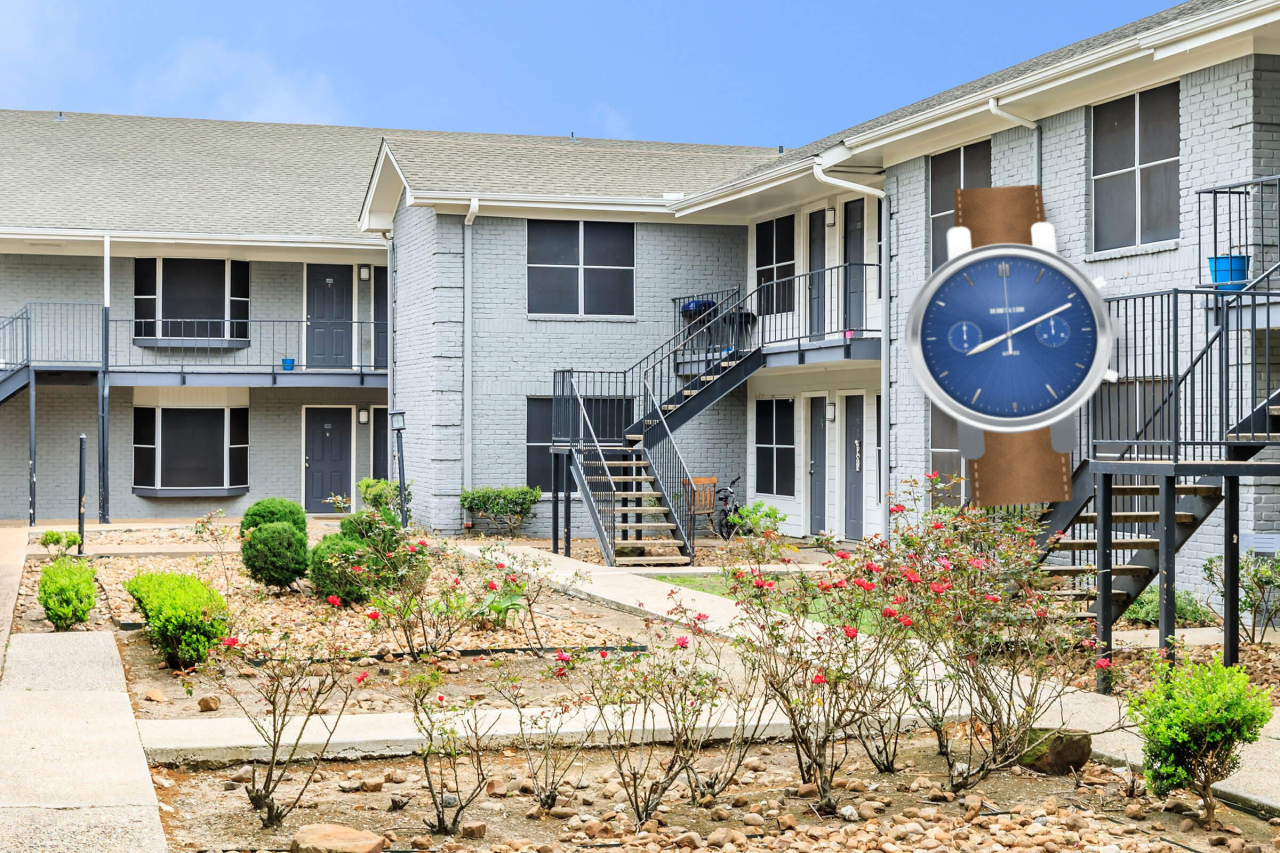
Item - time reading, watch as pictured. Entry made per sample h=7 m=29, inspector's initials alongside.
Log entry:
h=8 m=11
